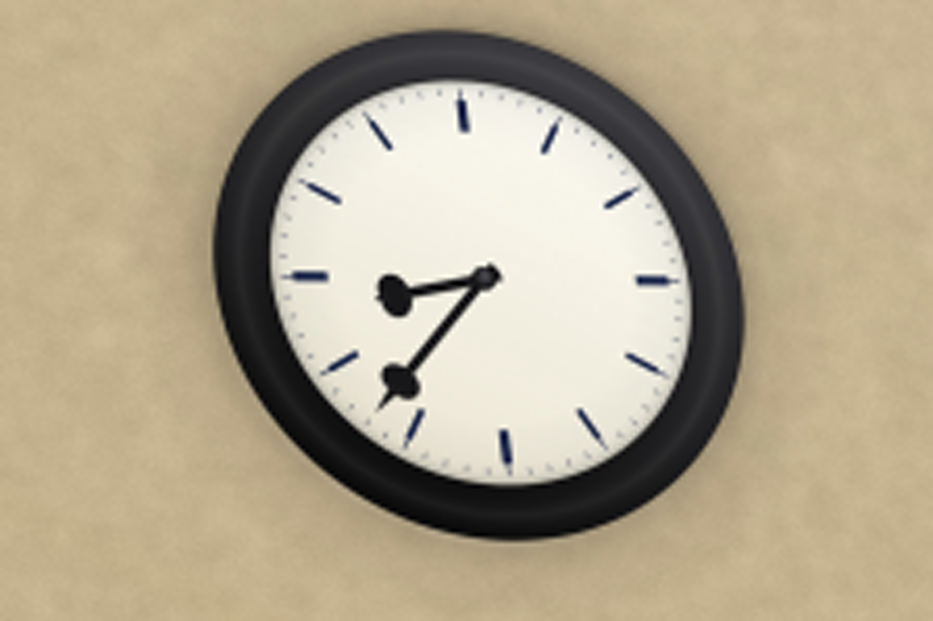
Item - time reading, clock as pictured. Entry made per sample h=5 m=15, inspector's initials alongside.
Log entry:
h=8 m=37
